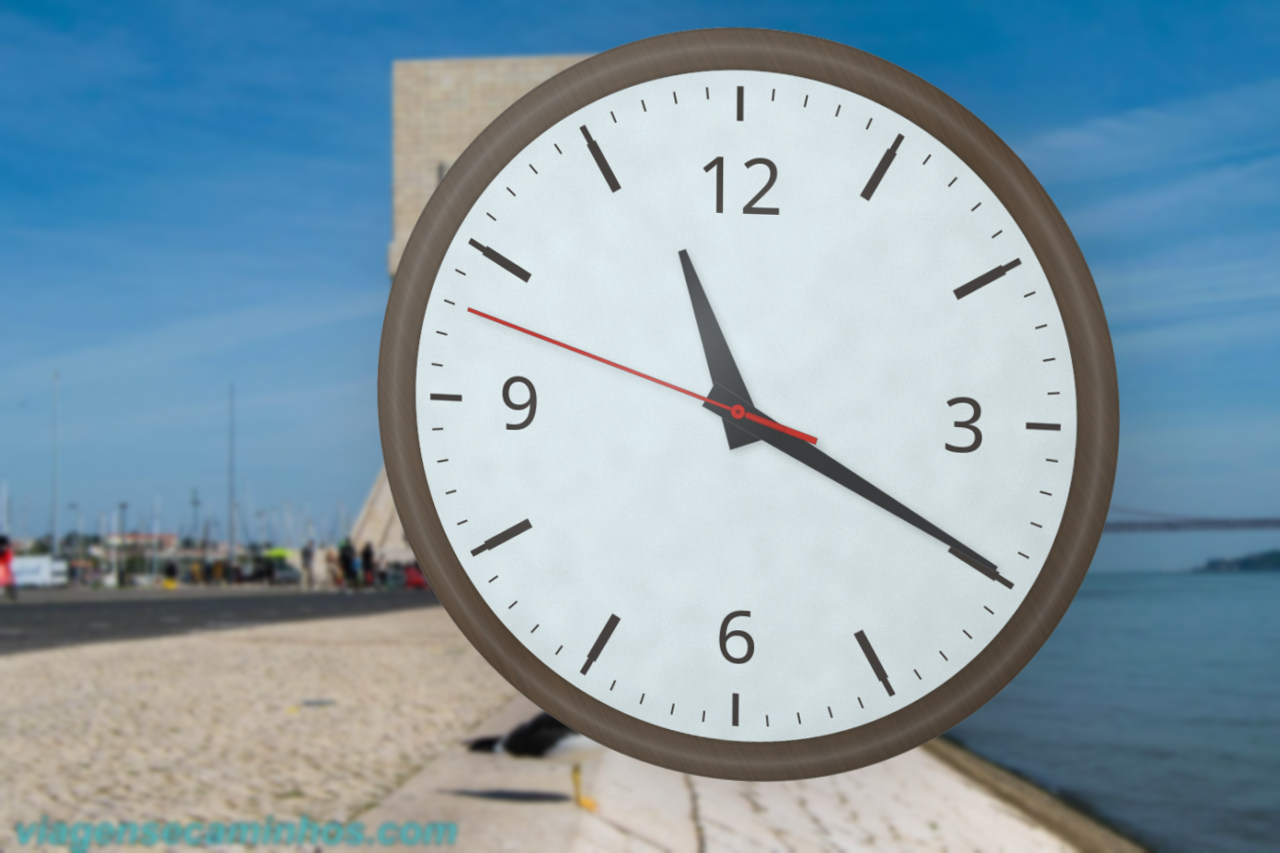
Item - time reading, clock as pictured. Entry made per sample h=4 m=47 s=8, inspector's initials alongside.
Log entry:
h=11 m=19 s=48
